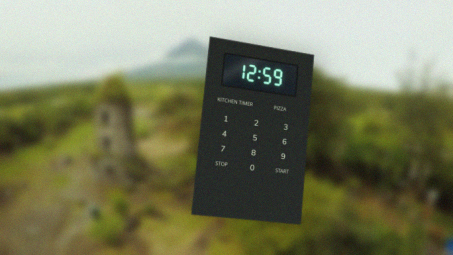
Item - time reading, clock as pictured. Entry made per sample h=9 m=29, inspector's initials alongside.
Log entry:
h=12 m=59
